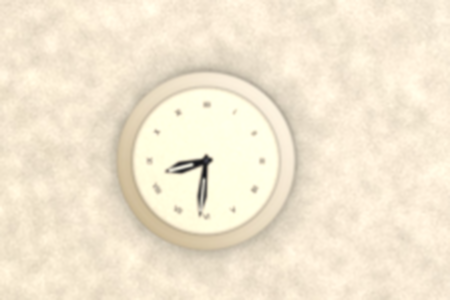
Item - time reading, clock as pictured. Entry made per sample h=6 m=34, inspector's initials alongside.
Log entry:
h=8 m=31
